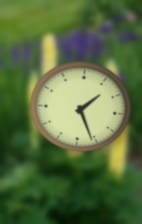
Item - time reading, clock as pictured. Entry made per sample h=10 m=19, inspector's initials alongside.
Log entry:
h=1 m=26
